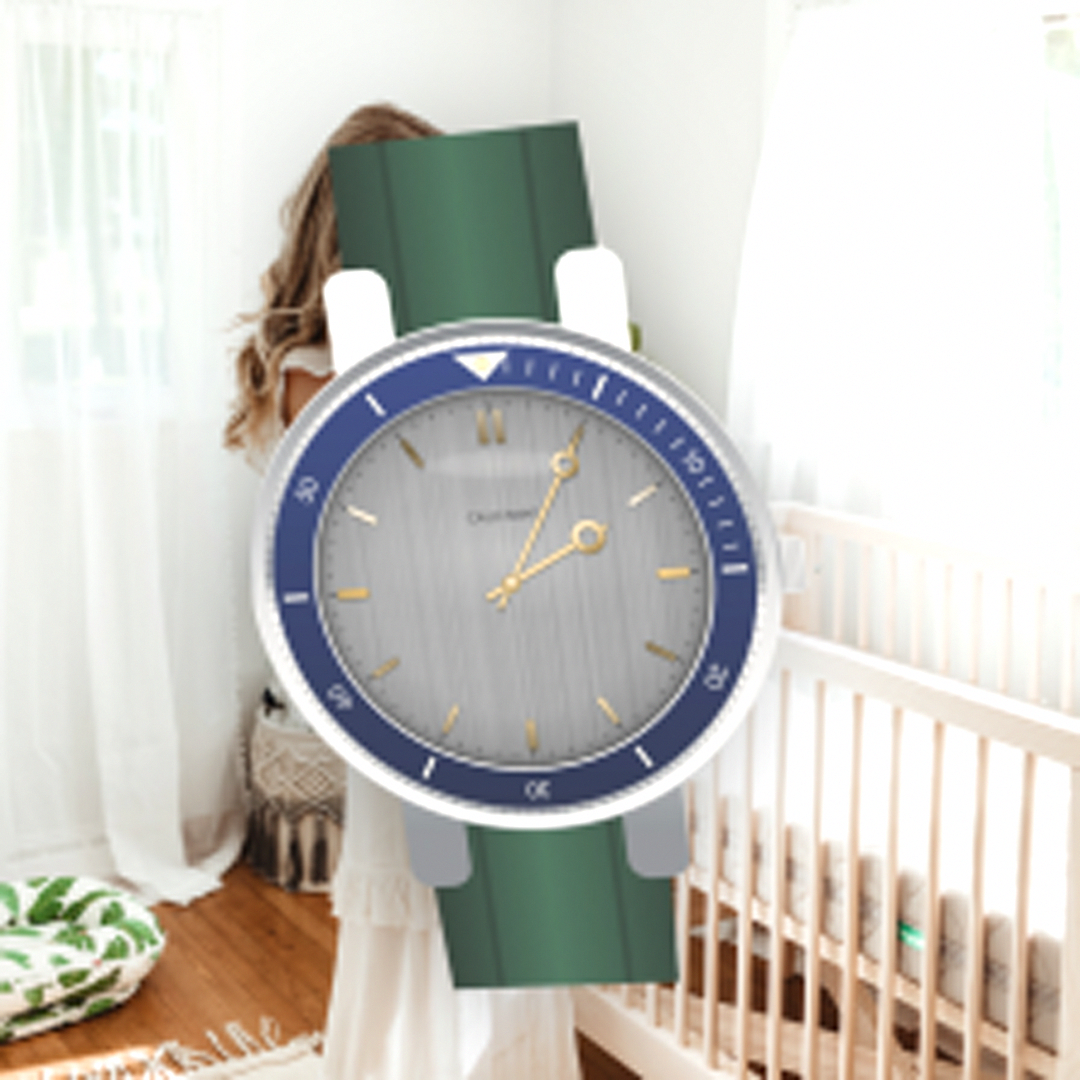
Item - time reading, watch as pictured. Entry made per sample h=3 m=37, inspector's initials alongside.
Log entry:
h=2 m=5
